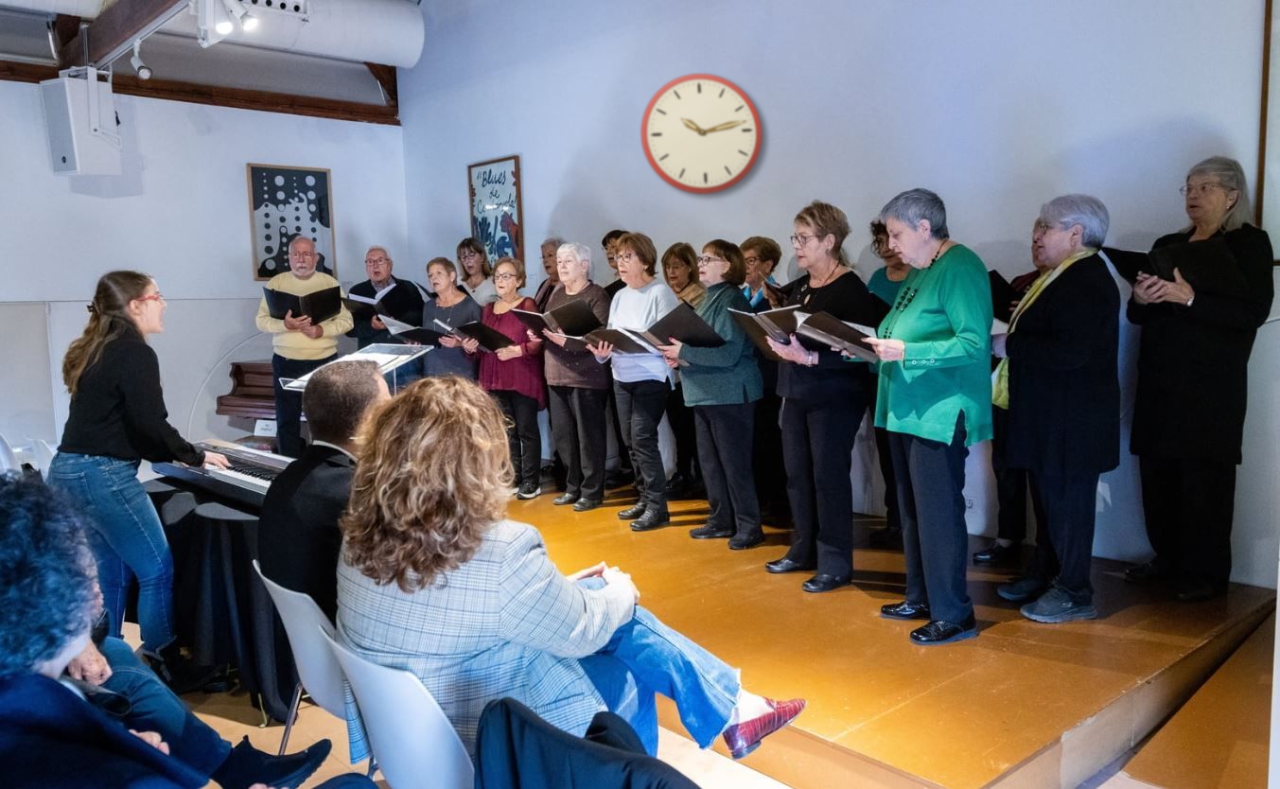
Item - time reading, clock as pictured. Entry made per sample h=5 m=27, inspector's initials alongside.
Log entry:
h=10 m=13
